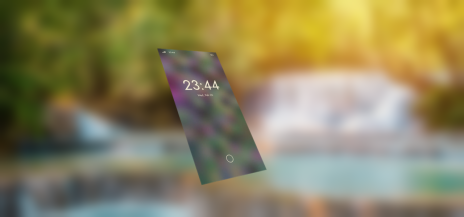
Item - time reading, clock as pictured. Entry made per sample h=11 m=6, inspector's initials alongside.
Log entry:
h=23 m=44
